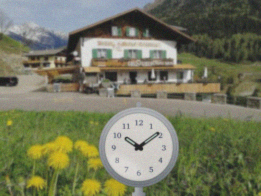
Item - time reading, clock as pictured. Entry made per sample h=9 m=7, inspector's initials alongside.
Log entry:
h=10 m=9
